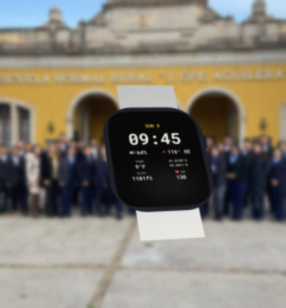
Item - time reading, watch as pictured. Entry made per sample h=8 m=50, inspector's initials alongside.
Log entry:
h=9 m=45
